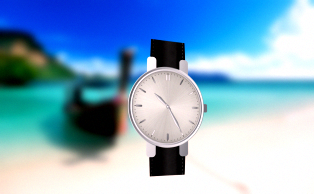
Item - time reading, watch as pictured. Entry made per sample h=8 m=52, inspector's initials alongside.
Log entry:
h=10 m=25
